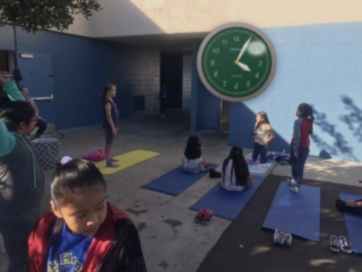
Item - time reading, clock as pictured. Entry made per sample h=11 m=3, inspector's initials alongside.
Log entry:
h=4 m=5
